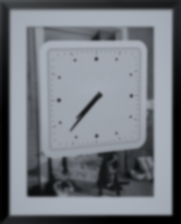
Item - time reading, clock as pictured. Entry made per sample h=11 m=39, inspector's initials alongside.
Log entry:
h=7 m=37
